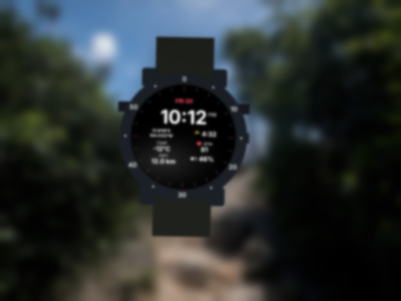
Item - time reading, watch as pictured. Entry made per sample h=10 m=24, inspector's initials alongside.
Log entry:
h=10 m=12
